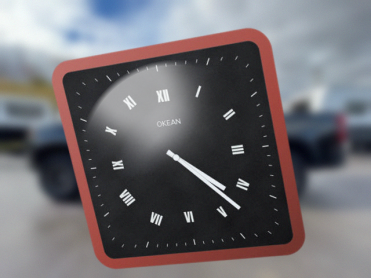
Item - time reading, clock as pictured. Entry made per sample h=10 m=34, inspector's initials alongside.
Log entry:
h=4 m=23
